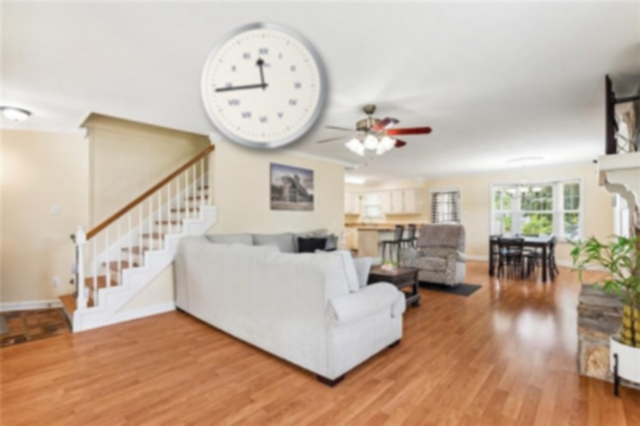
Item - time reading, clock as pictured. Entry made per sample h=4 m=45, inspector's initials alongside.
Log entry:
h=11 m=44
